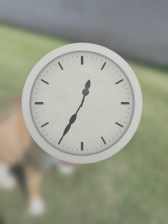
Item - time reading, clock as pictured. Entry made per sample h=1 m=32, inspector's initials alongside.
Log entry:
h=12 m=35
